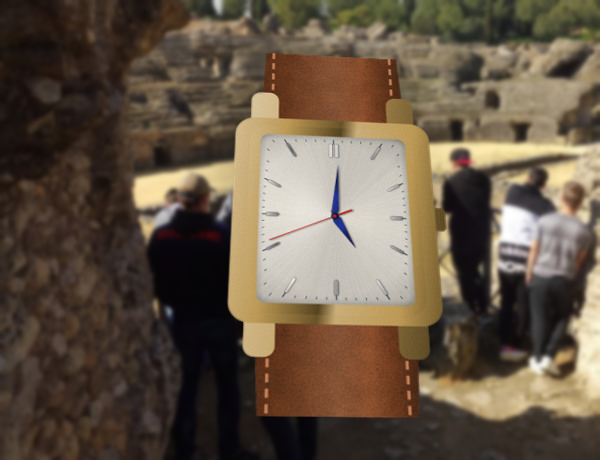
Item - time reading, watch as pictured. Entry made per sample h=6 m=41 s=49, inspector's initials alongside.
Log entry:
h=5 m=0 s=41
